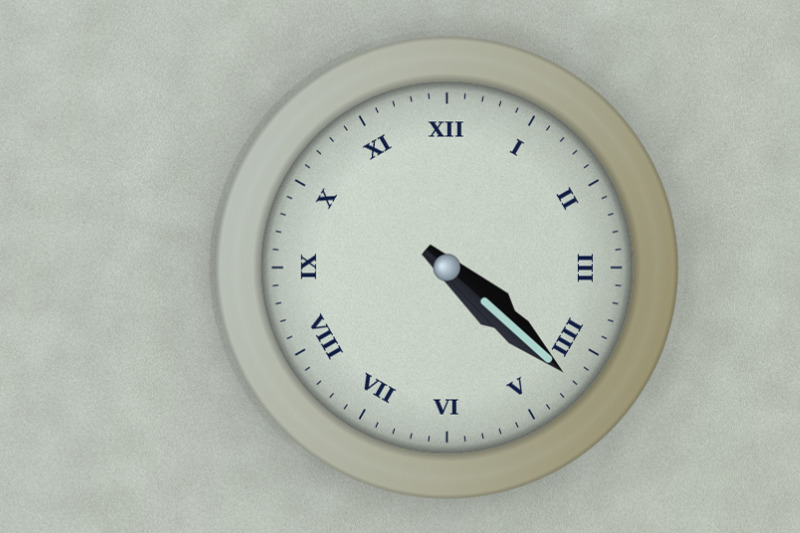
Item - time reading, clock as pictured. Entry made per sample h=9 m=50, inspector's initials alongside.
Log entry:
h=4 m=22
